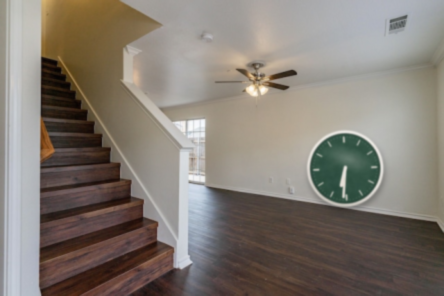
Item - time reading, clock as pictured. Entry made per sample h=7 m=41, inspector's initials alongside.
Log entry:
h=6 m=31
